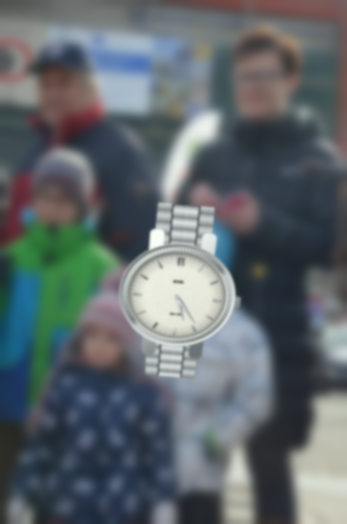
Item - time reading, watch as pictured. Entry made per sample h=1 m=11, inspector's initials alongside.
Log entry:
h=5 m=24
